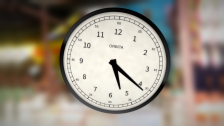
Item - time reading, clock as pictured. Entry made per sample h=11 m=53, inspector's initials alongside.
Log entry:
h=5 m=21
